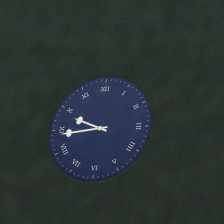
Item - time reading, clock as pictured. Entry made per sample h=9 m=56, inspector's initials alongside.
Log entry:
h=9 m=44
